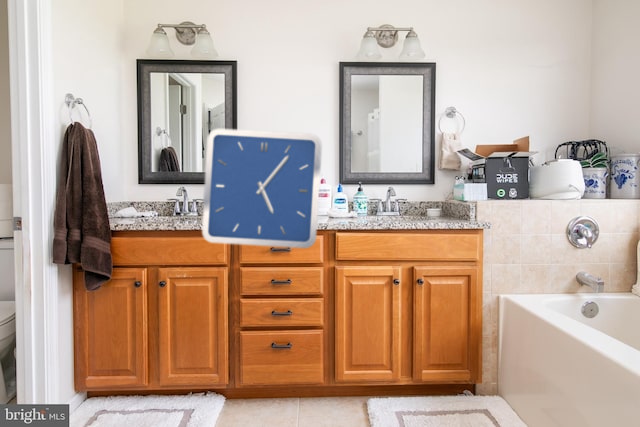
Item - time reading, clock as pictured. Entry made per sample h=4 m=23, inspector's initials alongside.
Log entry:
h=5 m=6
